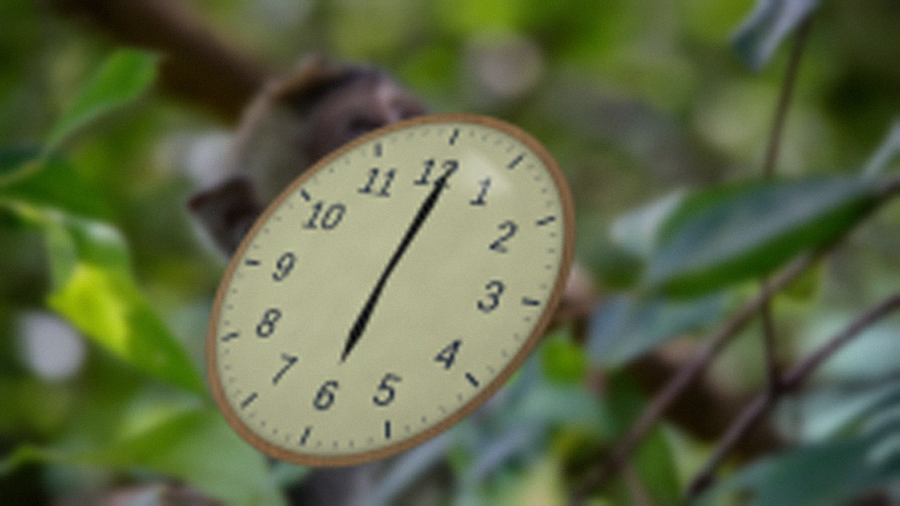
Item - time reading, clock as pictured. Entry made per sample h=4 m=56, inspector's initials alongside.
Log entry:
h=6 m=1
